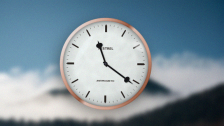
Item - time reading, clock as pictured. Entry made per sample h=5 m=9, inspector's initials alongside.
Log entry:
h=11 m=21
